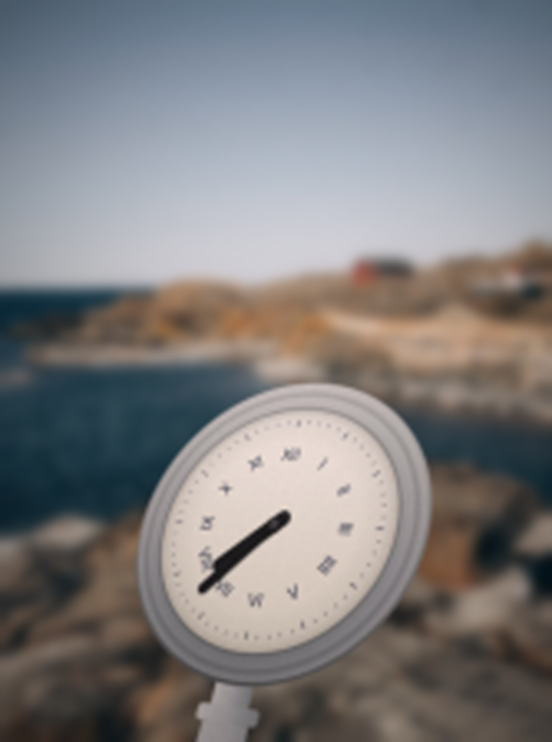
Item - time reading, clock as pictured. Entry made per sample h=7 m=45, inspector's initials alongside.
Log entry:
h=7 m=37
